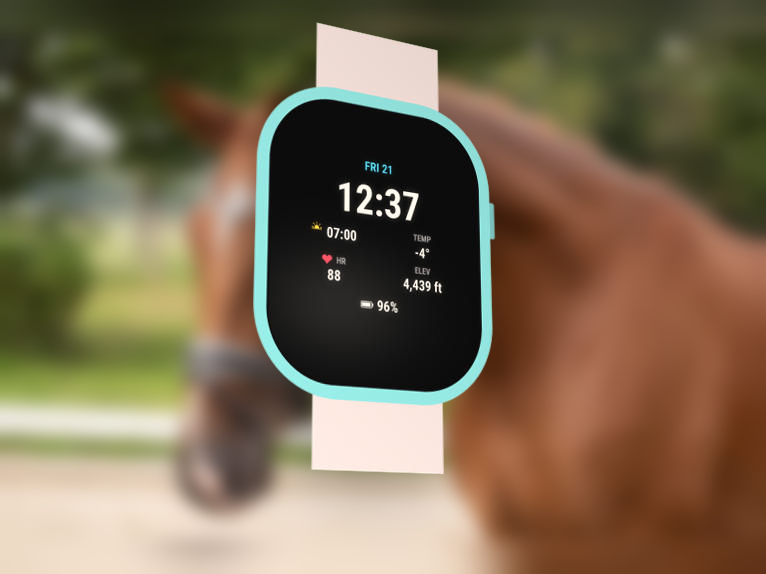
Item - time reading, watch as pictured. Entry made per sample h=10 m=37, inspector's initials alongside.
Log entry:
h=12 m=37
